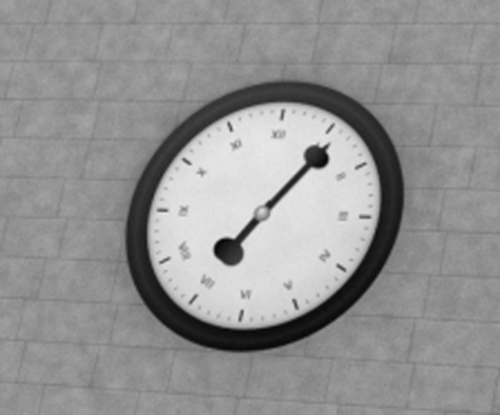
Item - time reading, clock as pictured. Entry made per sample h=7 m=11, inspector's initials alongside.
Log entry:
h=7 m=6
